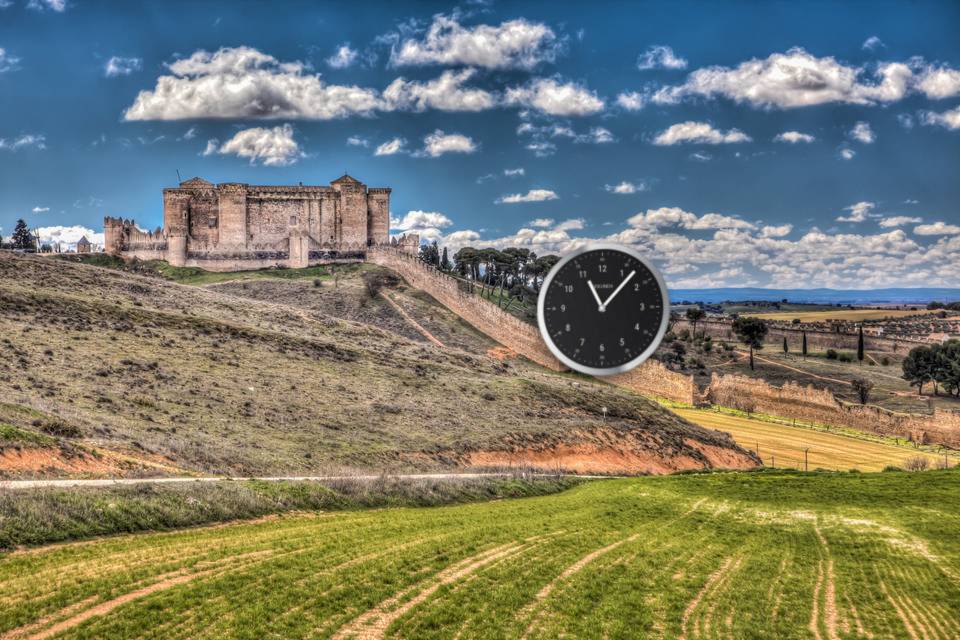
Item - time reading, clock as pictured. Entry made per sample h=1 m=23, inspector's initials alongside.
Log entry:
h=11 m=7
